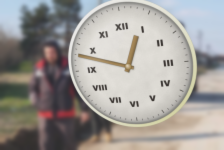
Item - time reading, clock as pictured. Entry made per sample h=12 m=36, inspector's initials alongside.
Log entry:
h=12 m=48
